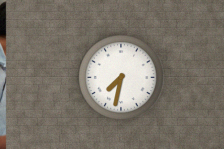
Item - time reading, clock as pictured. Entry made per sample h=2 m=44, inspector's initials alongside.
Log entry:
h=7 m=32
